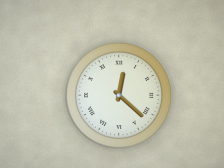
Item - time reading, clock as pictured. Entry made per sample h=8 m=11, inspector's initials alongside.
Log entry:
h=12 m=22
